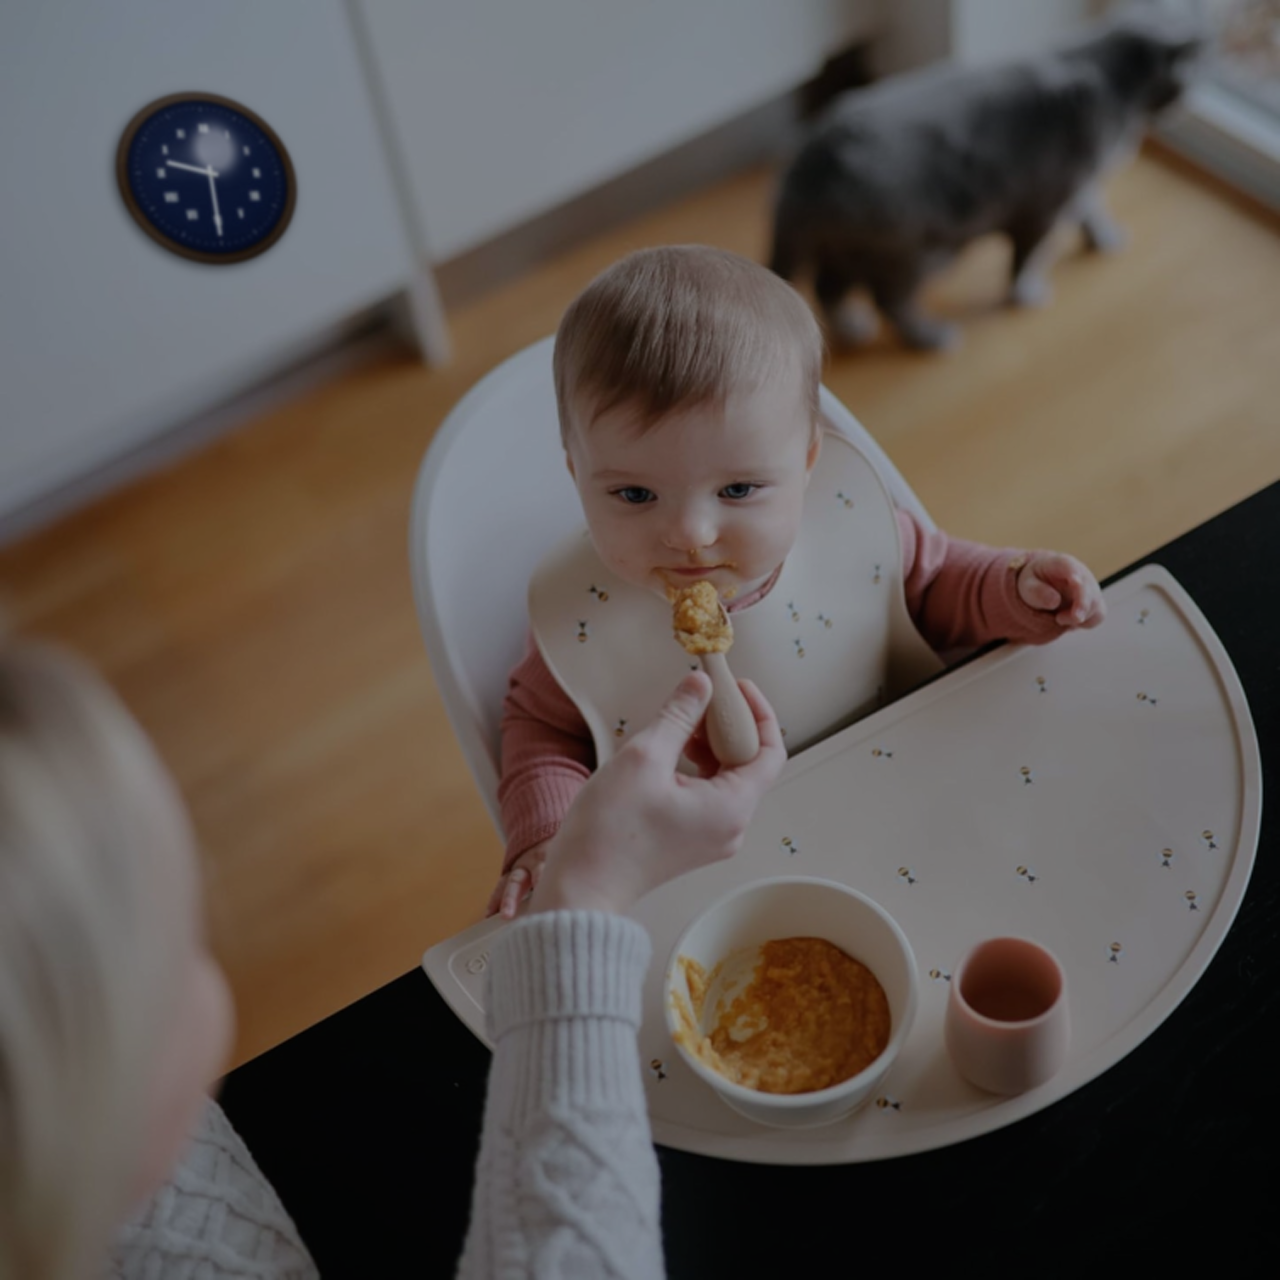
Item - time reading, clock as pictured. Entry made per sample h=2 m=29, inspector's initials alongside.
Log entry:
h=9 m=30
